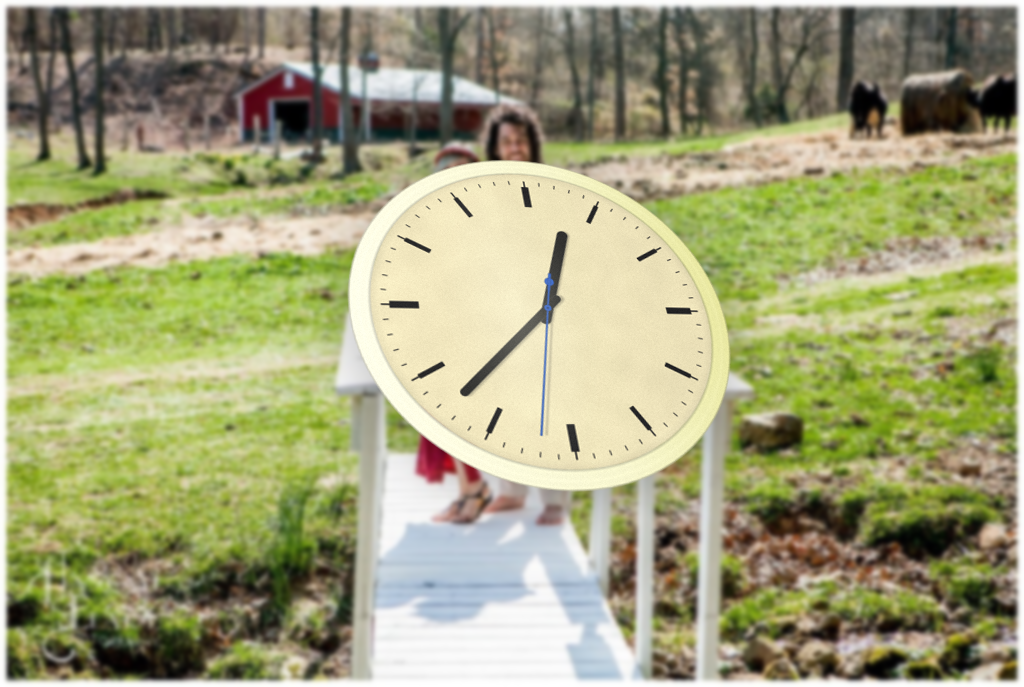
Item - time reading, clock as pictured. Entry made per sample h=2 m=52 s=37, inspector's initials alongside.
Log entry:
h=12 m=37 s=32
